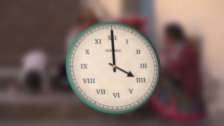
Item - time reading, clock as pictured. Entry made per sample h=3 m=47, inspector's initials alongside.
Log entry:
h=4 m=0
